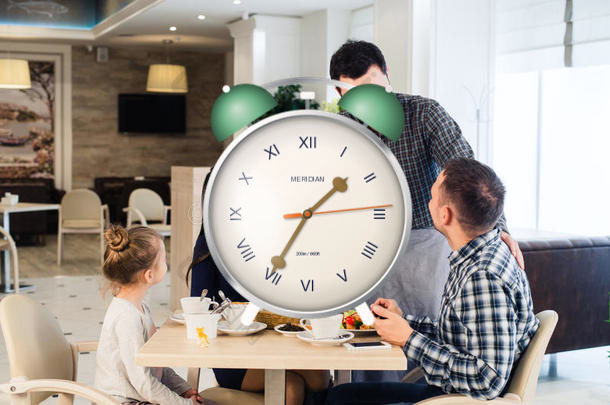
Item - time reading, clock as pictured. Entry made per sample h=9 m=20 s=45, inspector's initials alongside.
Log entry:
h=1 m=35 s=14
